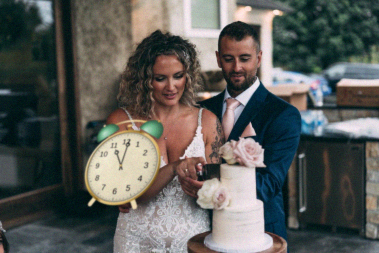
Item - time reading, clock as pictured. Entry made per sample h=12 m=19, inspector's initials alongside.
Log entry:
h=11 m=1
